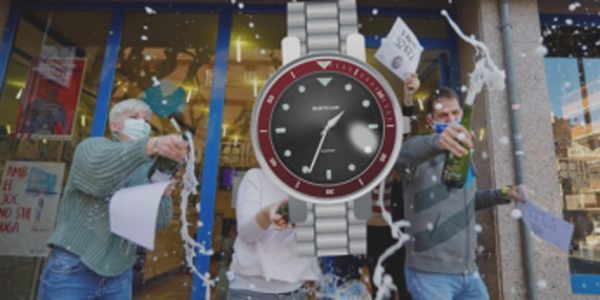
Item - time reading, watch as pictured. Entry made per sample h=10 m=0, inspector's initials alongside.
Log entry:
h=1 m=34
